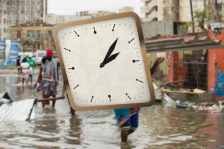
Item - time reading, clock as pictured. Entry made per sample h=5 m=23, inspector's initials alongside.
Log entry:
h=2 m=7
